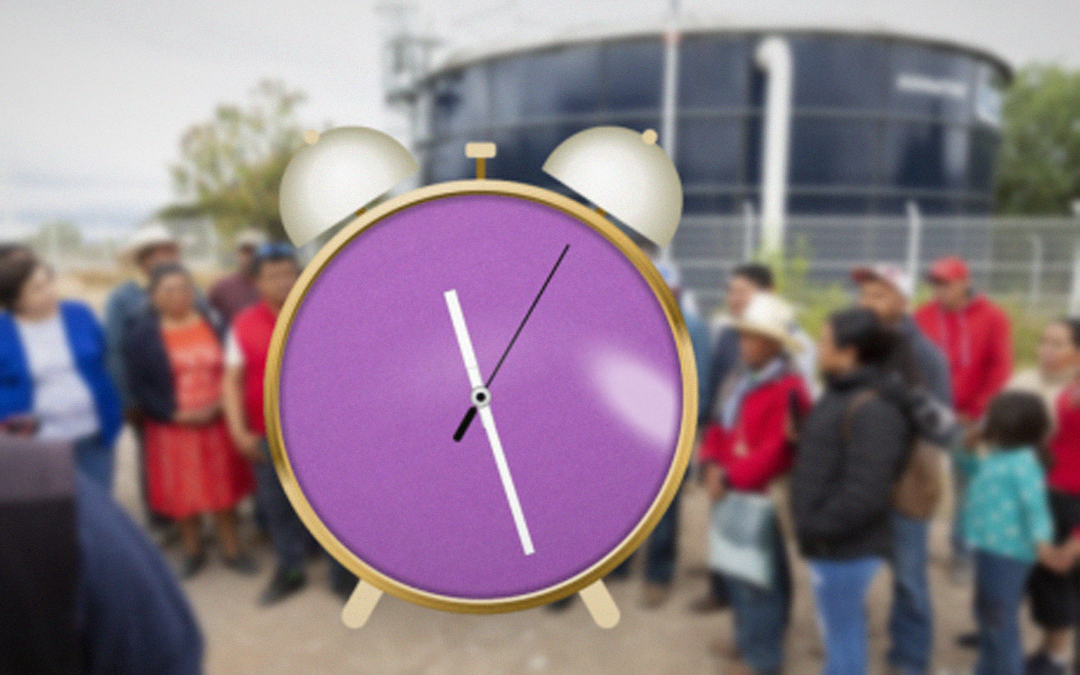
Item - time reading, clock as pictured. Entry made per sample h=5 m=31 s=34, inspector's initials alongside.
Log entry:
h=11 m=27 s=5
